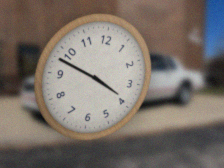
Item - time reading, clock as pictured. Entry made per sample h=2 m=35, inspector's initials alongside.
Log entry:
h=3 m=48
